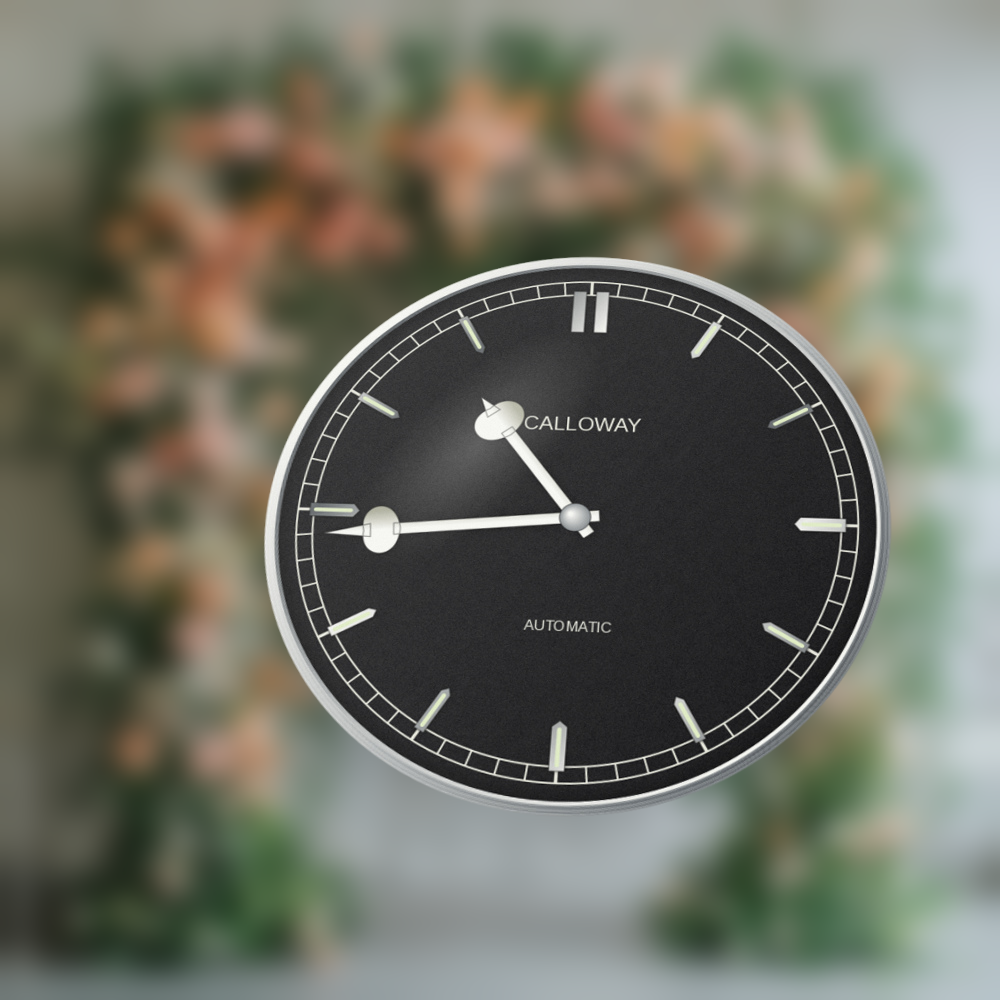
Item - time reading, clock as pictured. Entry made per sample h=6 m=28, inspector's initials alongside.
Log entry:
h=10 m=44
